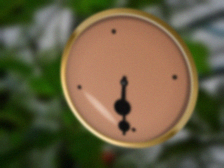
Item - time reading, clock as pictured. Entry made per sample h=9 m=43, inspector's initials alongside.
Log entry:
h=6 m=32
